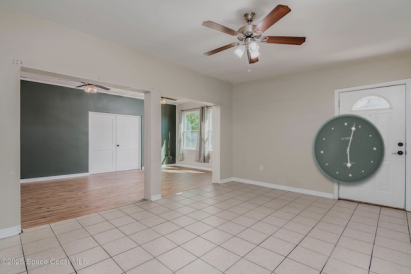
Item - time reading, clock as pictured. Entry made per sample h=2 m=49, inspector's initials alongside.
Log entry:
h=6 m=3
